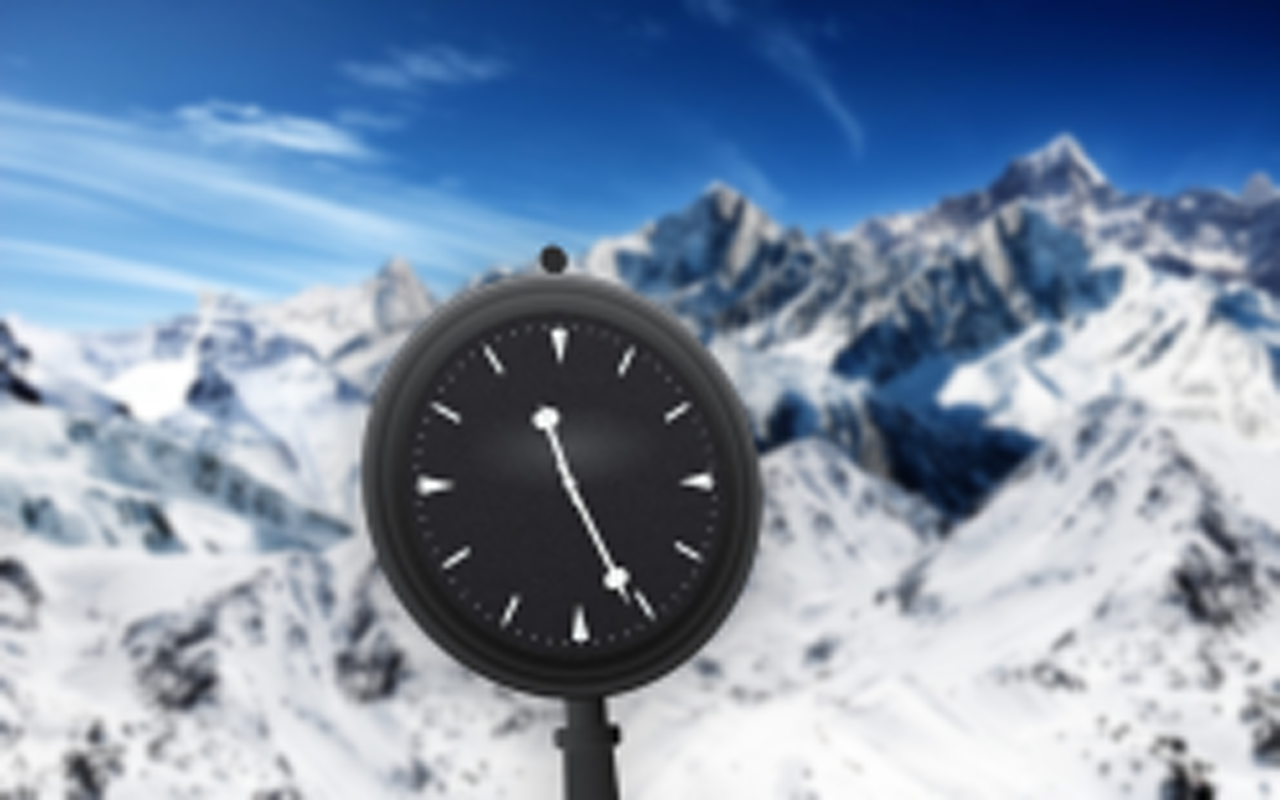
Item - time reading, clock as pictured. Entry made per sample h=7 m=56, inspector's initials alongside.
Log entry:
h=11 m=26
